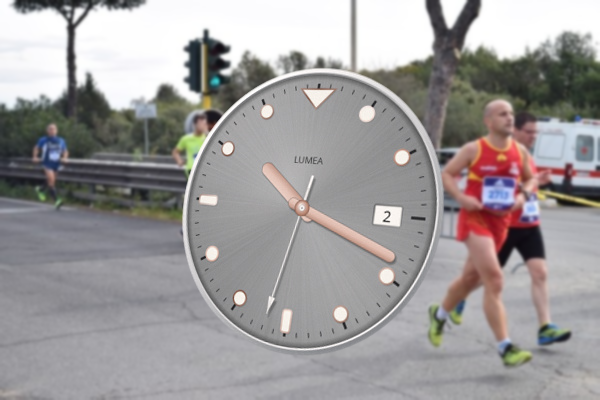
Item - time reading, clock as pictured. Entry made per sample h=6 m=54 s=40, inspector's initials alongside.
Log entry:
h=10 m=18 s=32
